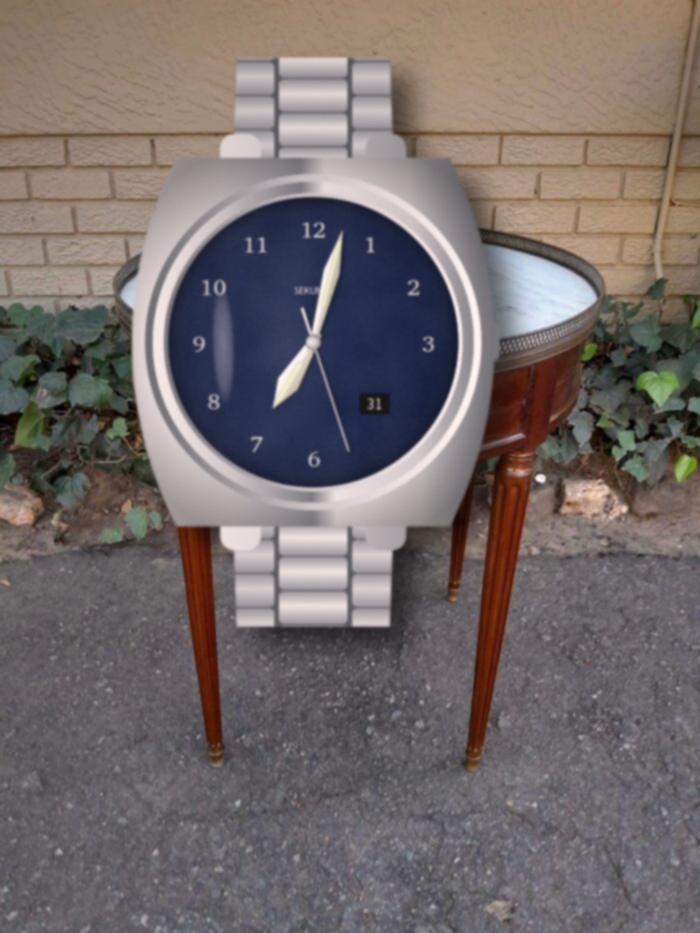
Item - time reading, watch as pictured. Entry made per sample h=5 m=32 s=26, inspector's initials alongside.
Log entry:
h=7 m=2 s=27
